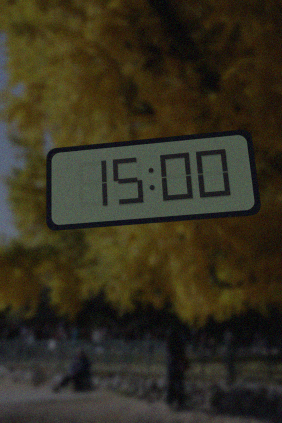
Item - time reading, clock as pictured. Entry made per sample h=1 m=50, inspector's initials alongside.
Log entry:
h=15 m=0
